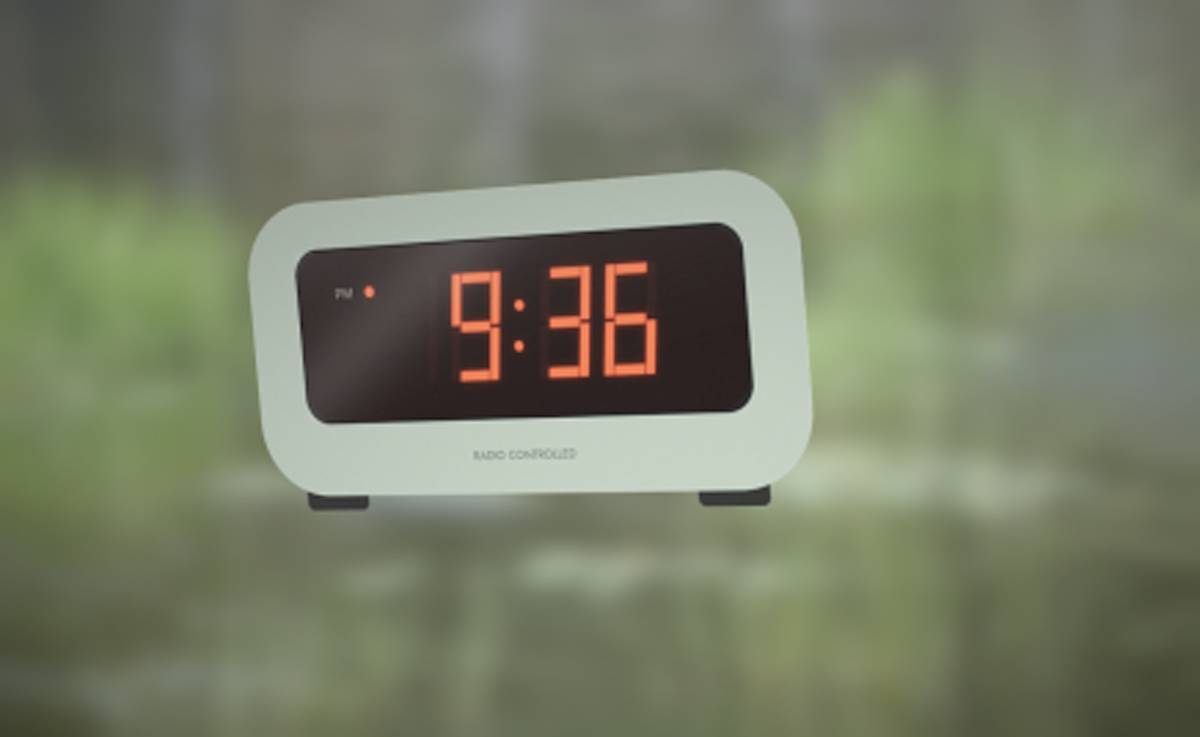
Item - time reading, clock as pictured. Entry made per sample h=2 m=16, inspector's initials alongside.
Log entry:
h=9 m=36
